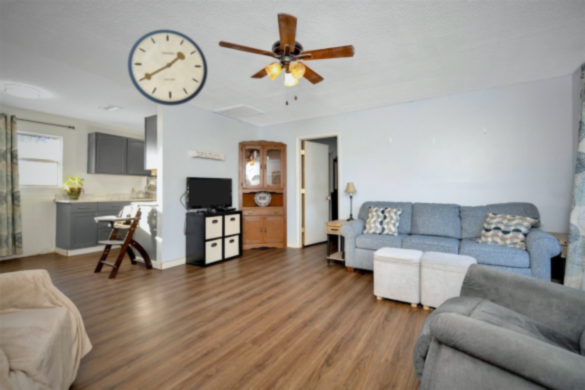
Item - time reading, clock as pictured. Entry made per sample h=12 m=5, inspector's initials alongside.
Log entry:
h=1 m=40
